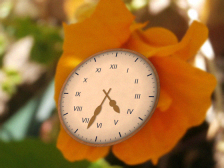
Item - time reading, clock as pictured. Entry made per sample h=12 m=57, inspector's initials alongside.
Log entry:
h=4 m=33
